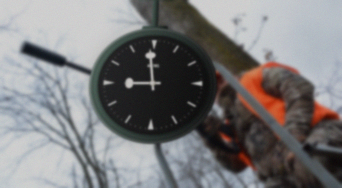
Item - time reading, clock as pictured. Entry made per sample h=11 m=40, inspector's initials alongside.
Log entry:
h=8 m=59
